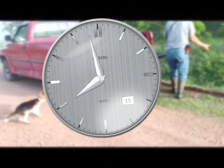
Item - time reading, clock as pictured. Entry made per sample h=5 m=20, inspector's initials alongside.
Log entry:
h=7 m=58
